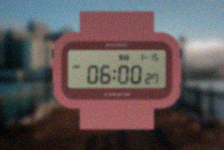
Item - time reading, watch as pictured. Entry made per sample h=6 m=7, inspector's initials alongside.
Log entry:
h=6 m=0
